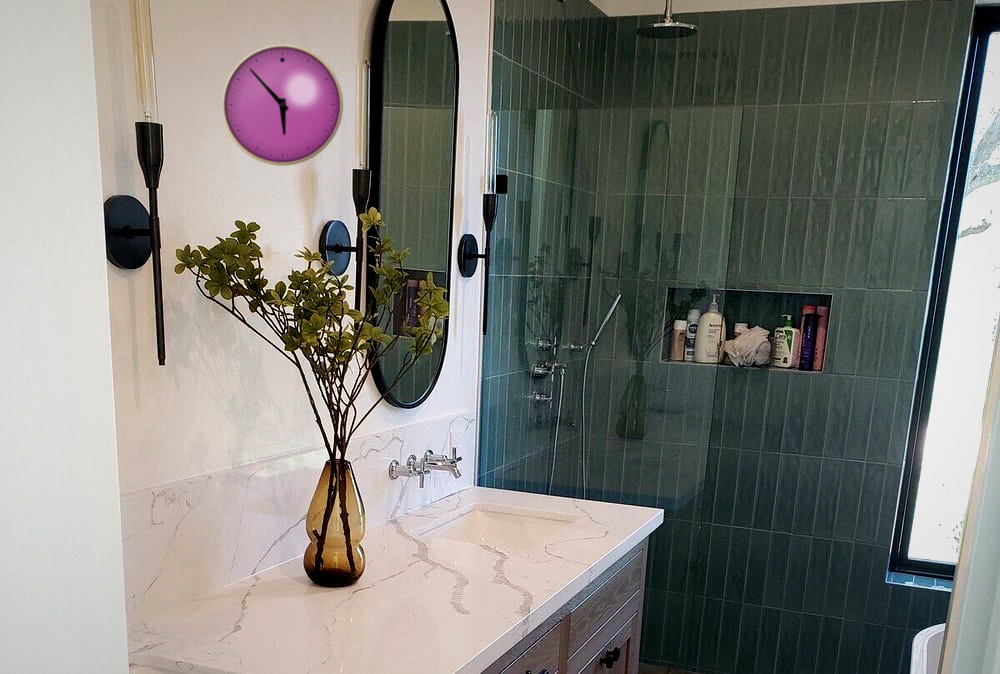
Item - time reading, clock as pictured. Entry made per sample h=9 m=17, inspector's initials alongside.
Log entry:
h=5 m=53
